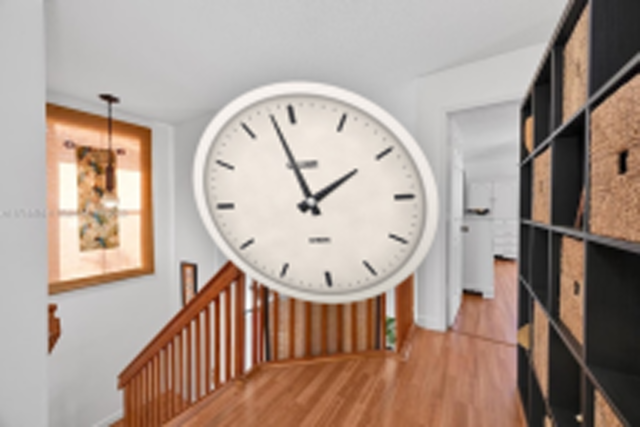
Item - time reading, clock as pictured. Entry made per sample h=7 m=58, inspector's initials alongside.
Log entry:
h=1 m=58
